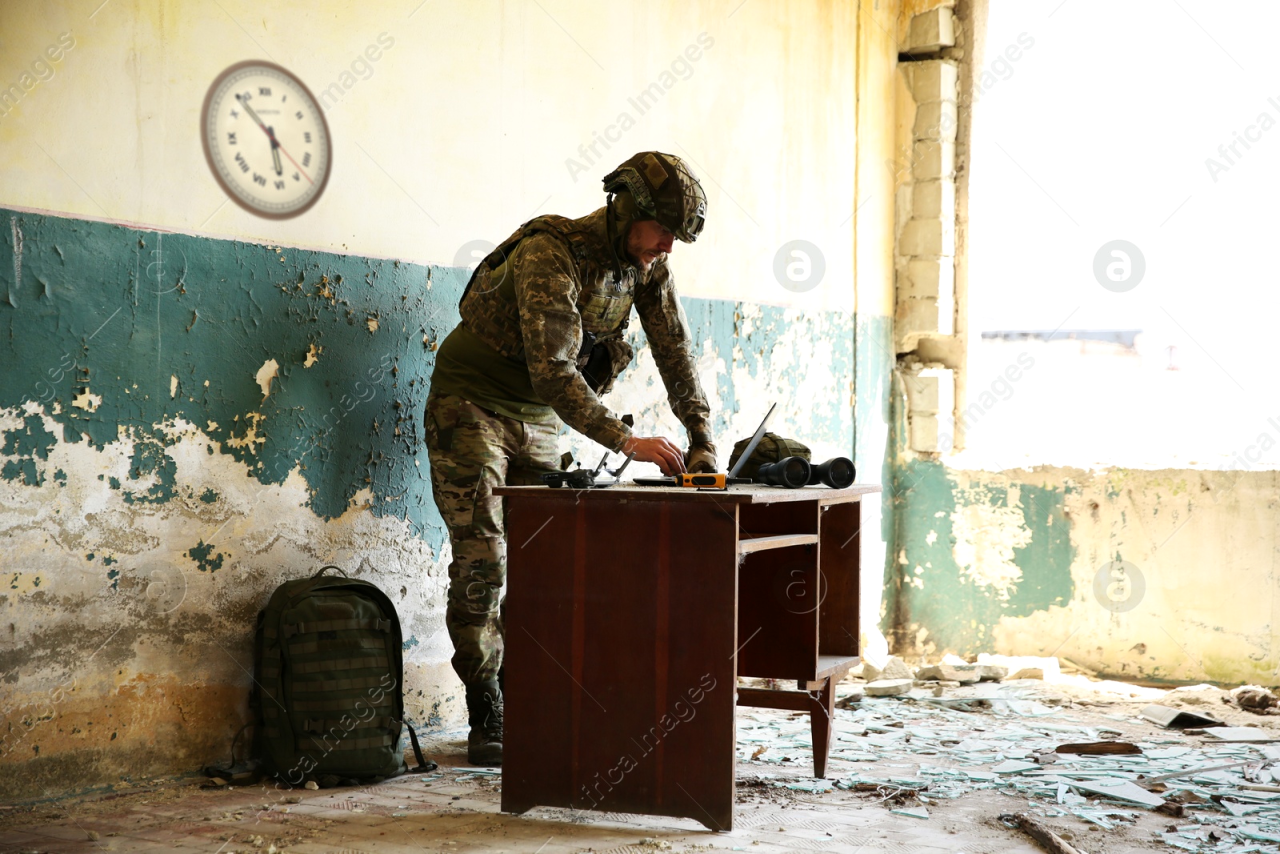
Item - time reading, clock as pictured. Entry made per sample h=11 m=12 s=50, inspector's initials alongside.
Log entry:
h=5 m=53 s=23
